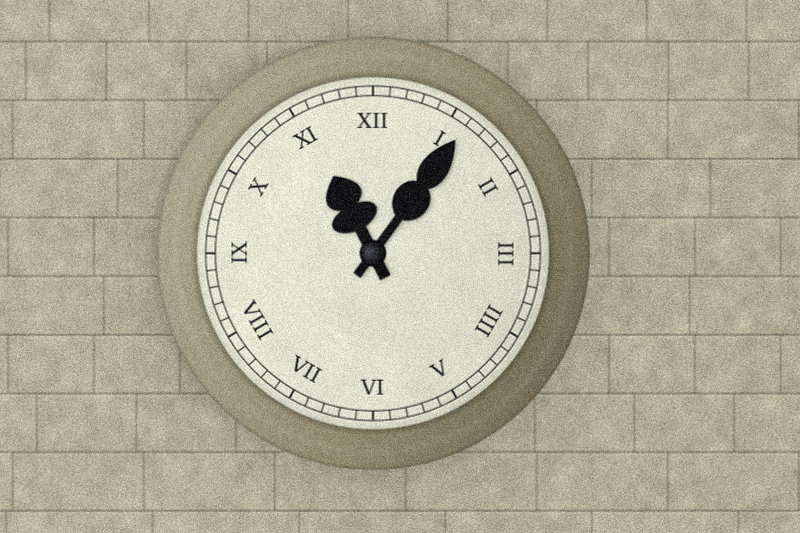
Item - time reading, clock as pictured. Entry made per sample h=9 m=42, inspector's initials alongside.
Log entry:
h=11 m=6
